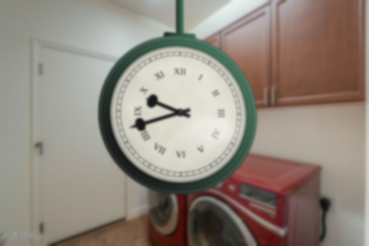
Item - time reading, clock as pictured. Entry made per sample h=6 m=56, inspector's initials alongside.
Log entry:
h=9 m=42
